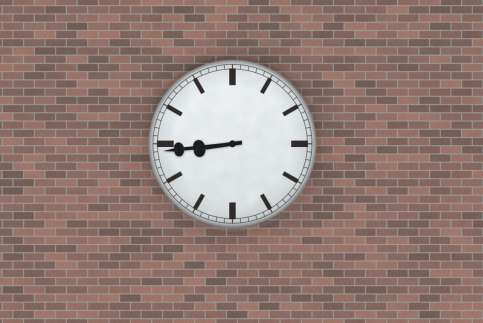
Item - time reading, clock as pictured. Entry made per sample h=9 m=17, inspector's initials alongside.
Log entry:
h=8 m=44
